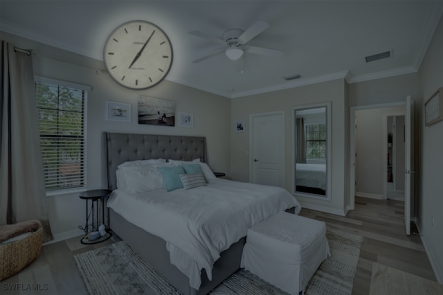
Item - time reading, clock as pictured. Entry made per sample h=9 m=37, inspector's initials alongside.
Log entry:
h=7 m=5
